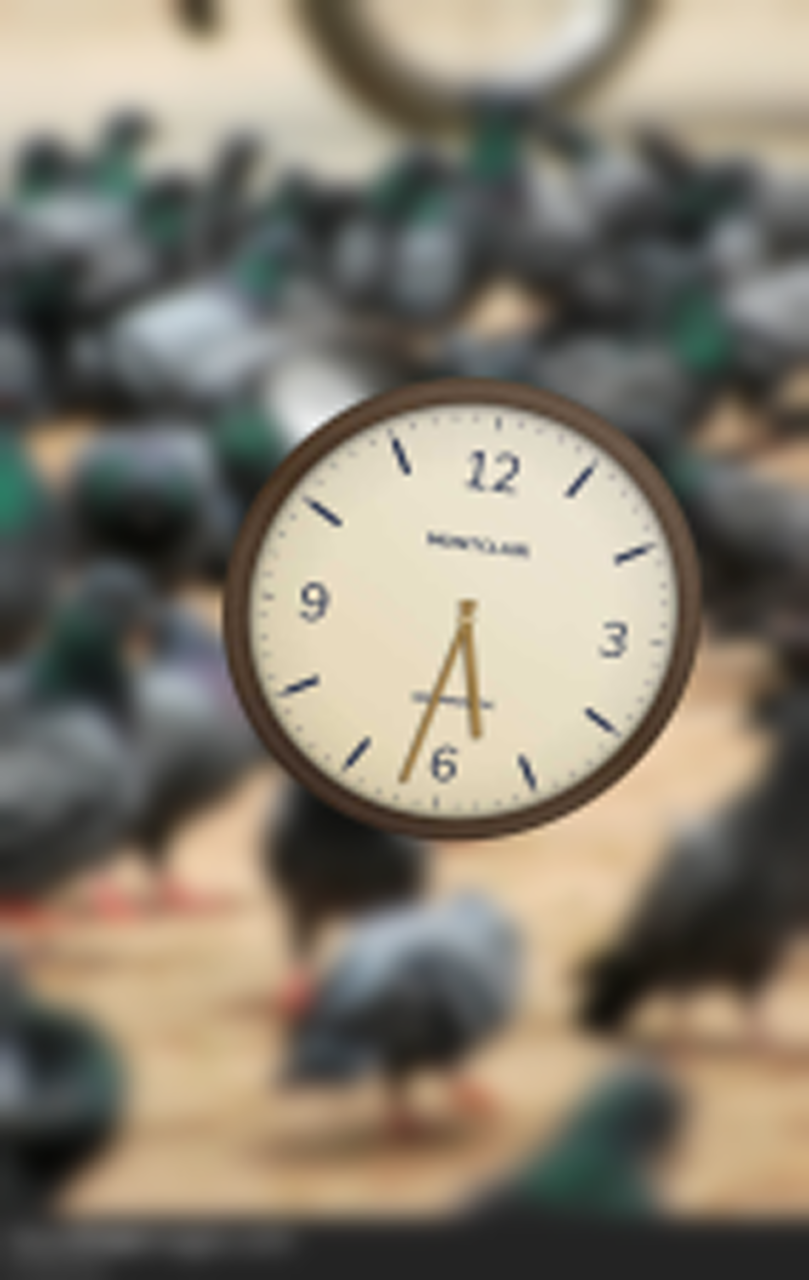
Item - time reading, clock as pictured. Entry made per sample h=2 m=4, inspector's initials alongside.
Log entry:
h=5 m=32
